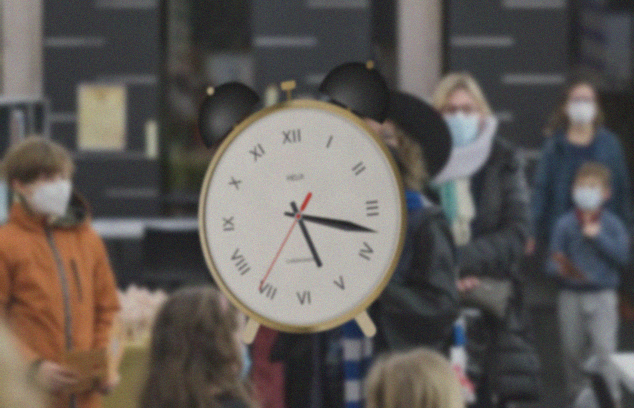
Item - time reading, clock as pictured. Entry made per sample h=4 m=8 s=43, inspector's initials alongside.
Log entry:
h=5 m=17 s=36
